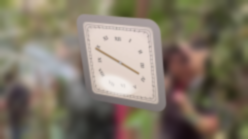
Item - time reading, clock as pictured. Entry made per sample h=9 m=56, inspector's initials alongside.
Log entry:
h=3 m=49
